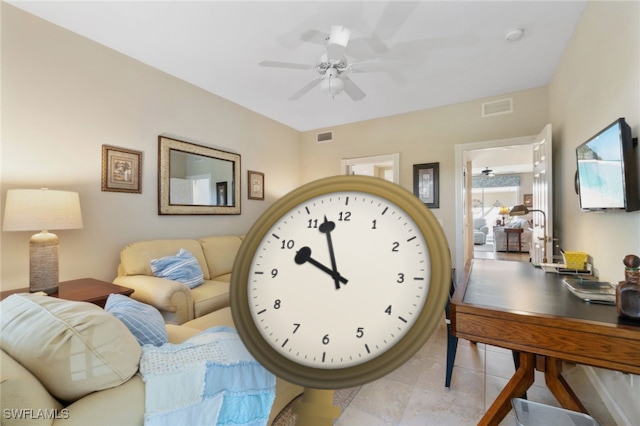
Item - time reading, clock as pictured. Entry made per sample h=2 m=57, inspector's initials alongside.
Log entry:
h=9 m=57
